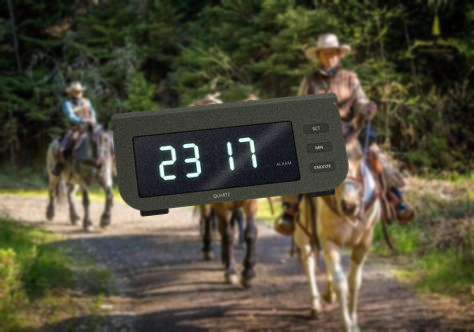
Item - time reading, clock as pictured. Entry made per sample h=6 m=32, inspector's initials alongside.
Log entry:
h=23 m=17
